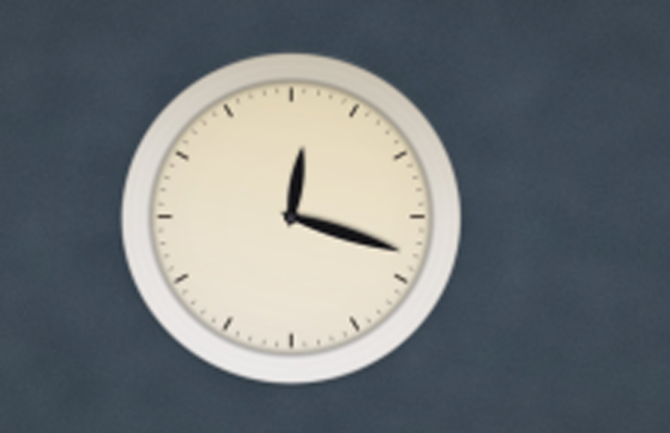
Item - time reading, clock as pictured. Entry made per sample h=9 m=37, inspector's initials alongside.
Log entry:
h=12 m=18
